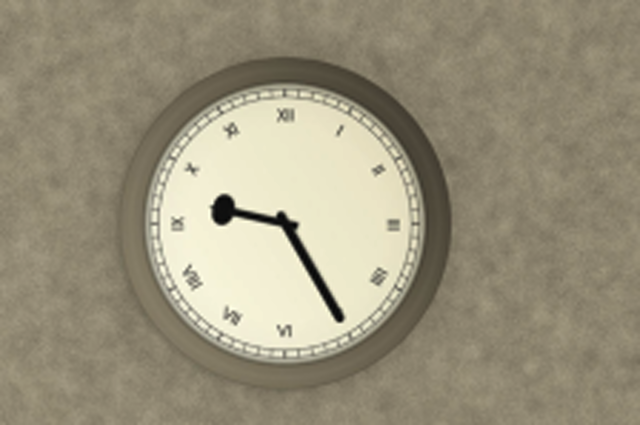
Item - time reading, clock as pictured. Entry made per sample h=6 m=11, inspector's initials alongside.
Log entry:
h=9 m=25
